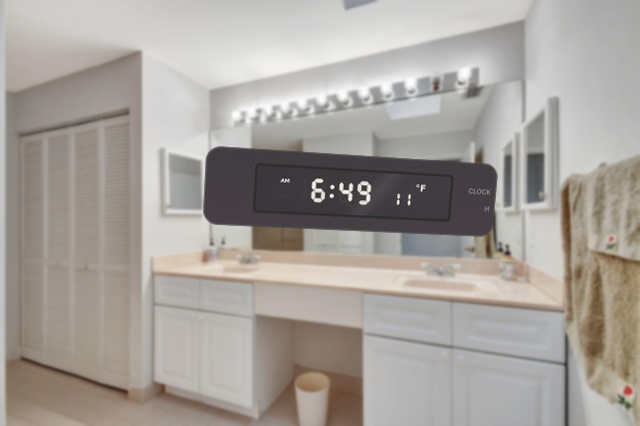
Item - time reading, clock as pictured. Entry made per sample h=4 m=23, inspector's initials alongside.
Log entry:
h=6 m=49
